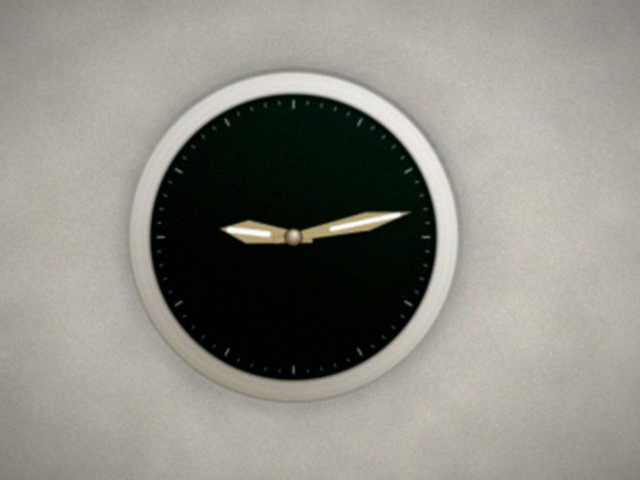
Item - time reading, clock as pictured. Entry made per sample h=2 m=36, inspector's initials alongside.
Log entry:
h=9 m=13
